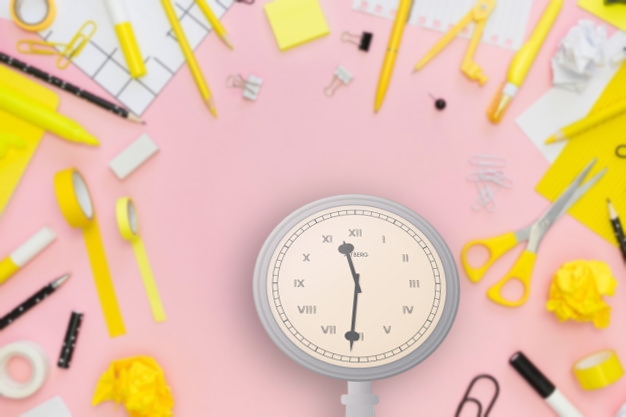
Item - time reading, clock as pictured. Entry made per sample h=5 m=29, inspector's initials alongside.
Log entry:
h=11 m=31
